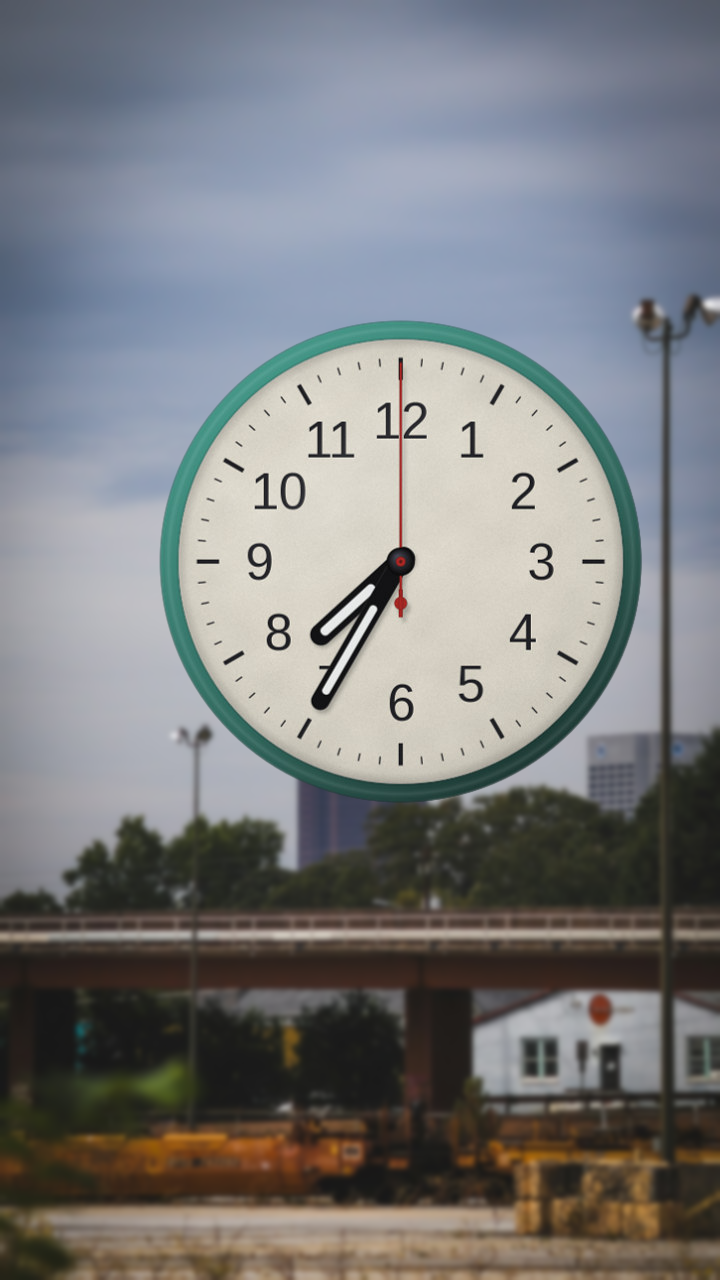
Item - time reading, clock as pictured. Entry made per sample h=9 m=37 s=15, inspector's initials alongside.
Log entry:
h=7 m=35 s=0
